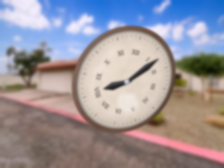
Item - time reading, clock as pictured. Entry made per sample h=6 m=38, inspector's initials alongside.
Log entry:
h=8 m=7
